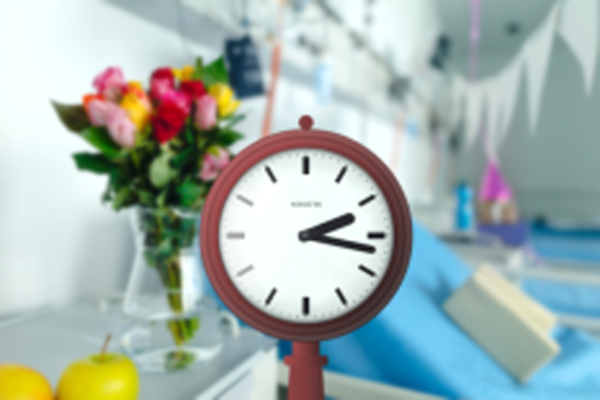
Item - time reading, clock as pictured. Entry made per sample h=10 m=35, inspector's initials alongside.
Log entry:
h=2 m=17
